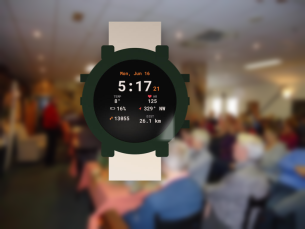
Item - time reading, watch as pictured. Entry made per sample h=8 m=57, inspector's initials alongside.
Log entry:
h=5 m=17
